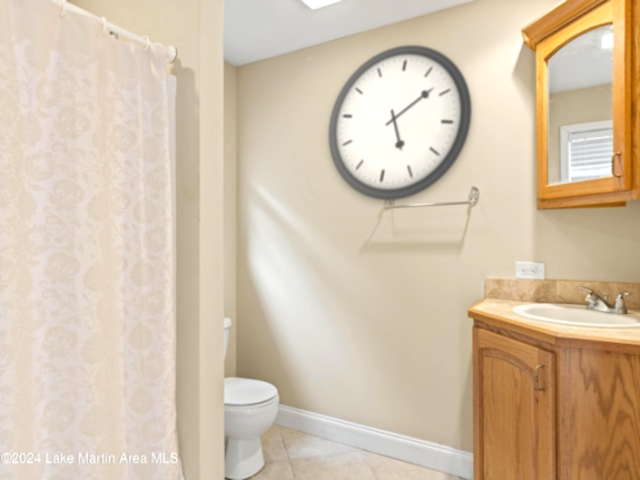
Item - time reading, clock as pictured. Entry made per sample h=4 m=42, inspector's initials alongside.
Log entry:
h=5 m=8
